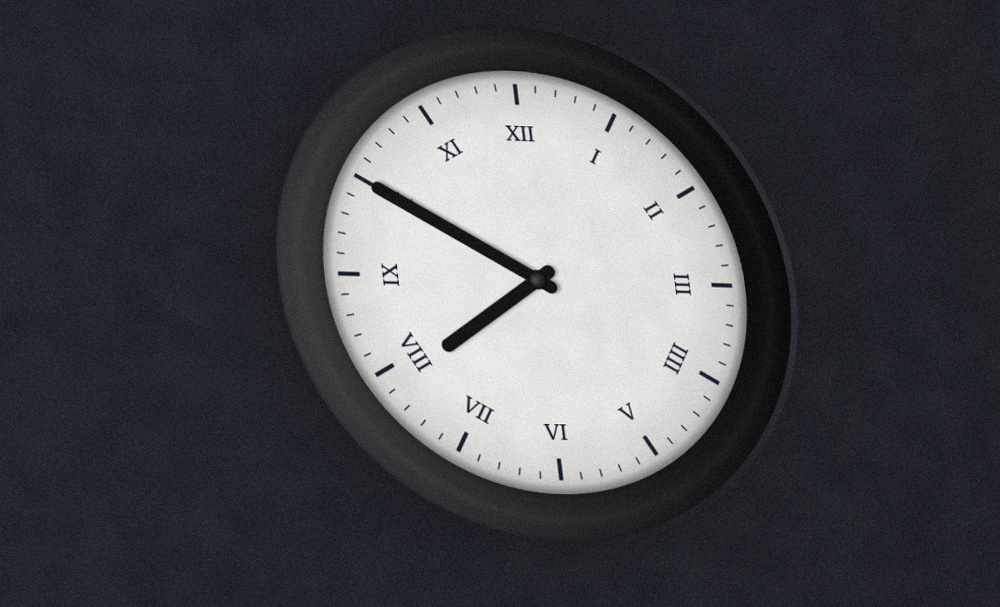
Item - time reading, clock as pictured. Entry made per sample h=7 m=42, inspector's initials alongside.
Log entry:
h=7 m=50
